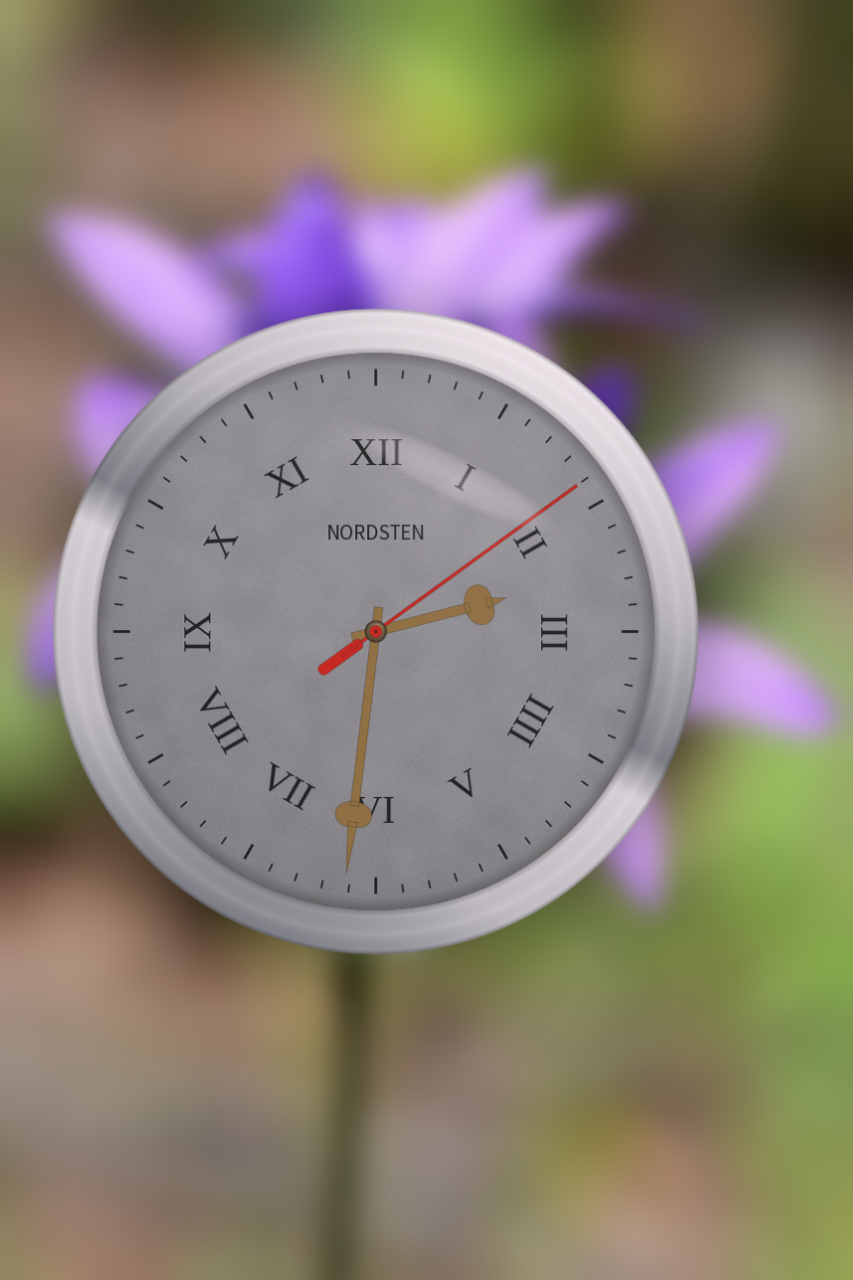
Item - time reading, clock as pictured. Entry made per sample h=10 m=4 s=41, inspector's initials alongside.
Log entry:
h=2 m=31 s=9
